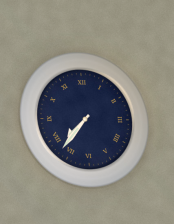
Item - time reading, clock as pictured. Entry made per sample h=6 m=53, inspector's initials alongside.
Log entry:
h=7 m=37
